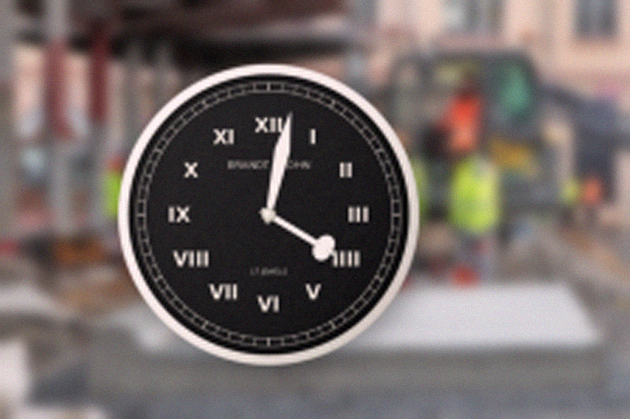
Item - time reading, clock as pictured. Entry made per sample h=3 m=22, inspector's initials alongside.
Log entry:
h=4 m=2
